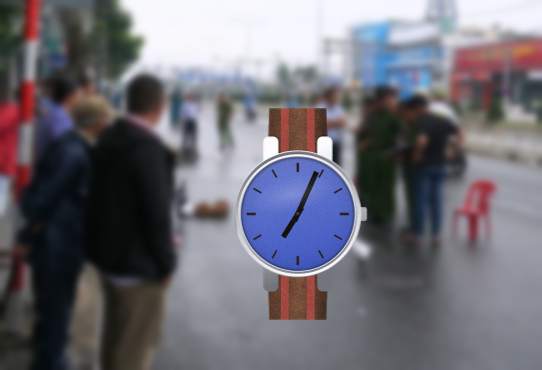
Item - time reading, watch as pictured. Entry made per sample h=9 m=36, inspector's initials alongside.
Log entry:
h=7 m=4
